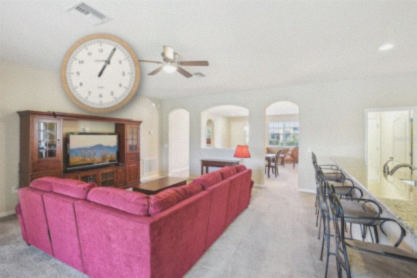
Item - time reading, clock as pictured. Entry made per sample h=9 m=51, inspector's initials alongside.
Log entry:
h=1 m=5
